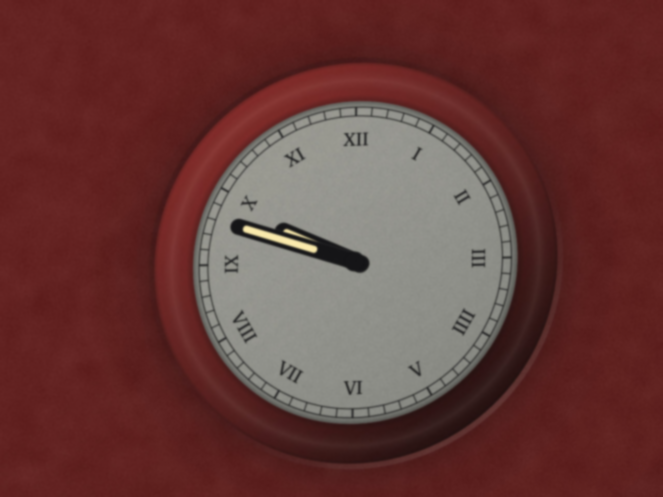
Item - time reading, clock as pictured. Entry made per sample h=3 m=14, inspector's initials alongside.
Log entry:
h=9 m=48
